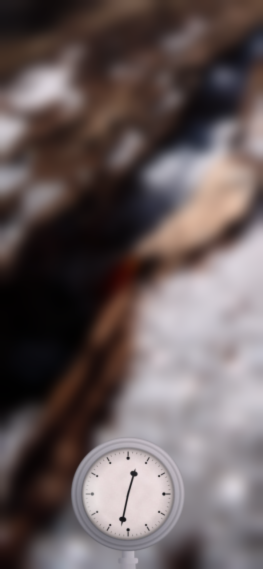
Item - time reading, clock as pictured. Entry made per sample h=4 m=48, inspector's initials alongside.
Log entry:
h=12 m=32
